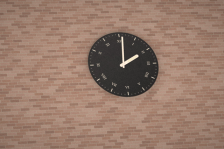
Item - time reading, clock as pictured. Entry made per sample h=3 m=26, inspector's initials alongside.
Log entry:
h=2 m=1
